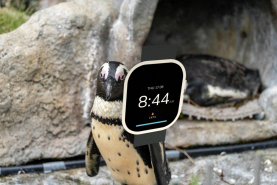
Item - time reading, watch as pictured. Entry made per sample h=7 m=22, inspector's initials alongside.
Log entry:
h=8 m=44
